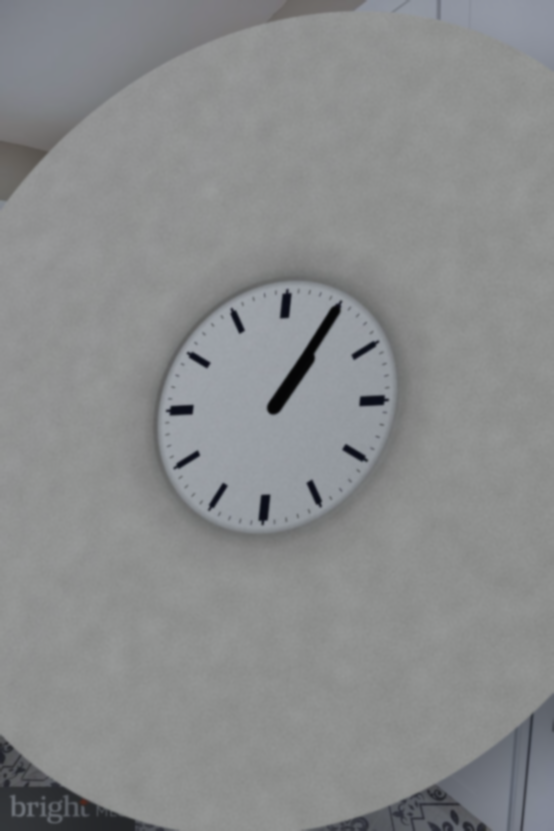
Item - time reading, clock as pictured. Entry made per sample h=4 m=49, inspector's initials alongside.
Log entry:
h=1 m=5
